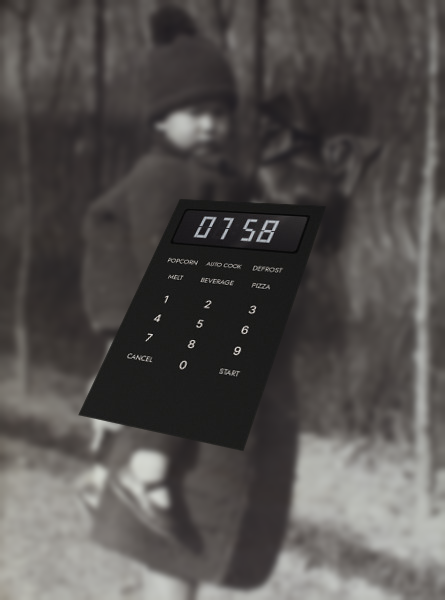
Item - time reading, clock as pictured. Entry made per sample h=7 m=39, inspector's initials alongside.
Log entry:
h=7 m=58
